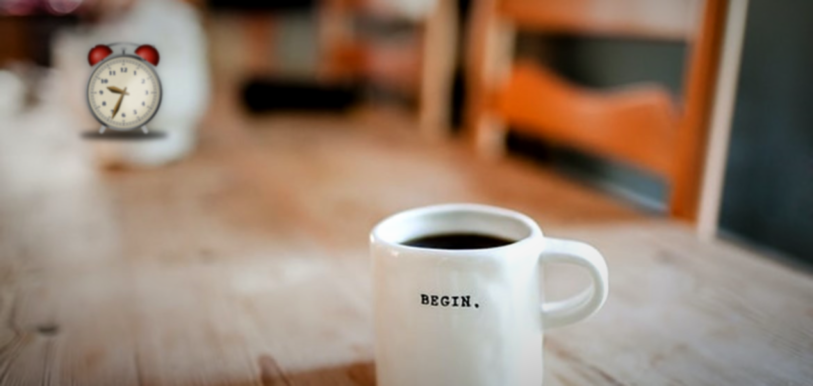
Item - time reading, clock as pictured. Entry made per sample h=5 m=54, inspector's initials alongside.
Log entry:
h=9 m=34
